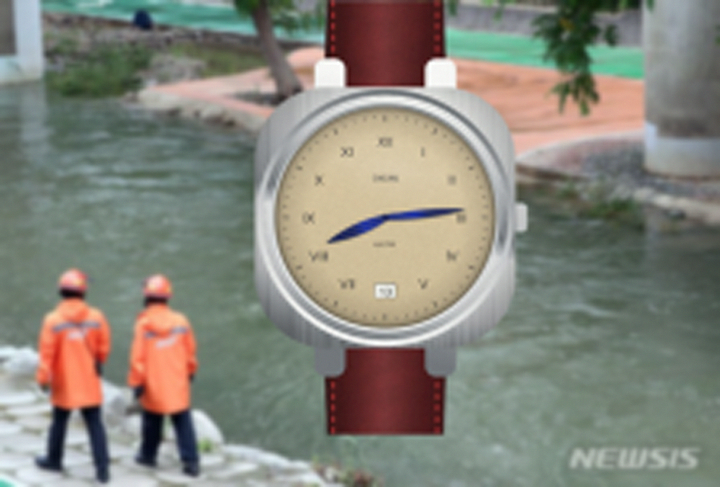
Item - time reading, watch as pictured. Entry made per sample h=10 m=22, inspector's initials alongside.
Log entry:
h=8 m=14
